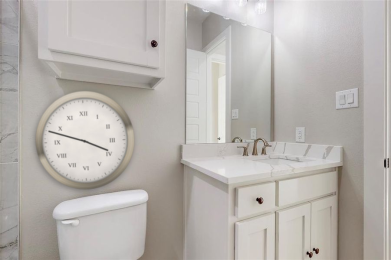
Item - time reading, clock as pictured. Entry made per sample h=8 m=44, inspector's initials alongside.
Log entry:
h=3 m=48
